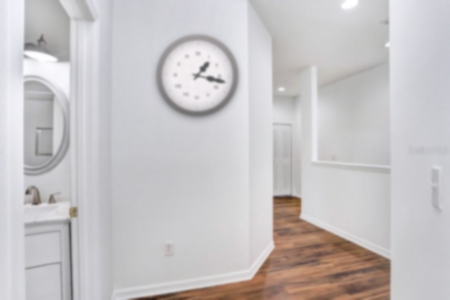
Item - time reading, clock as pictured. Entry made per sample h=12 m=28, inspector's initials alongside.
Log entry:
h=1 m=17
